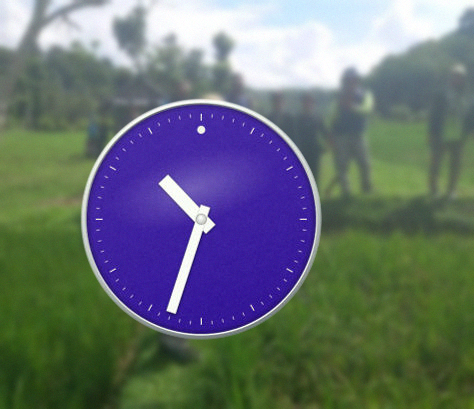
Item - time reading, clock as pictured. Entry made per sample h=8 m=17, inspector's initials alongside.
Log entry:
h=10 m=33
